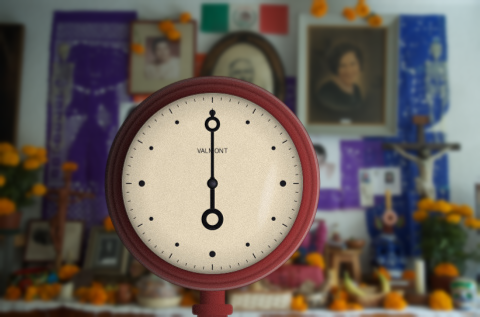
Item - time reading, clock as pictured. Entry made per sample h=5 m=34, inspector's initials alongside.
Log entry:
h=6 m=0
